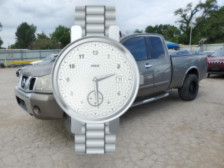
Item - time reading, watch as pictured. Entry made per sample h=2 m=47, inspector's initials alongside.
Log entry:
h=2 m=29
